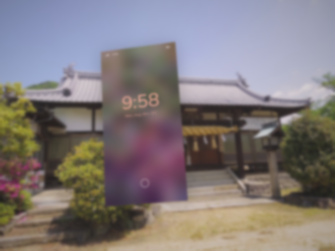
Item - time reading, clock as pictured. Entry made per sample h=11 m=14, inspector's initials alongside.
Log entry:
h=9 m=58
